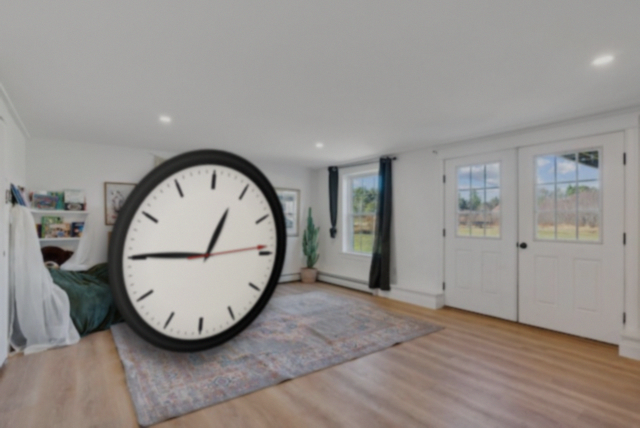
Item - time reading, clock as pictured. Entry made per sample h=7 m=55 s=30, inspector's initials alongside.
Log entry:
h=12 m=45 s=14
